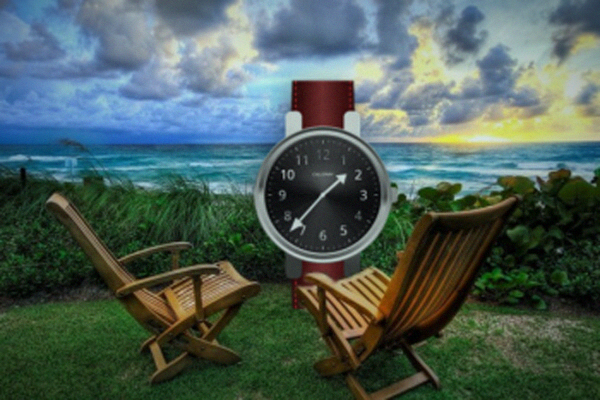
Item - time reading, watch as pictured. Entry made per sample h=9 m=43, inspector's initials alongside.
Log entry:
h=1 m=37
